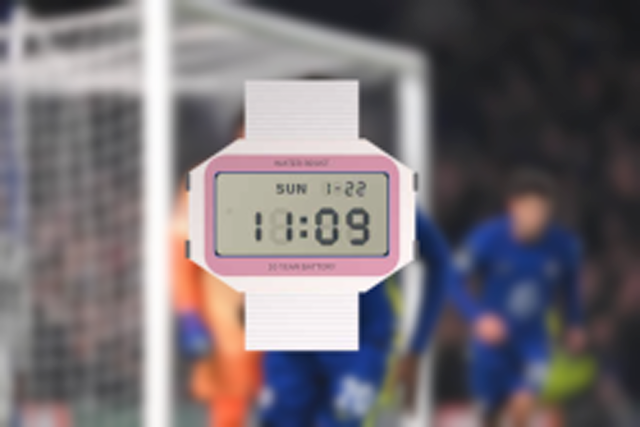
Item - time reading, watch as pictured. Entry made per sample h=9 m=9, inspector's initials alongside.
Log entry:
h=11 m=9
